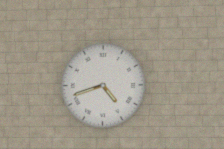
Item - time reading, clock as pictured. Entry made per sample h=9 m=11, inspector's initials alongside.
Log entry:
h=4 m=42
